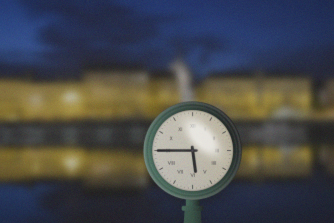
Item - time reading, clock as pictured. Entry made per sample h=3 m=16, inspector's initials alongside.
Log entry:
h=5 m=45
